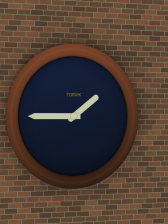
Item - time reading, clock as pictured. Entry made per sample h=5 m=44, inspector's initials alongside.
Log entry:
h=1 m=45
